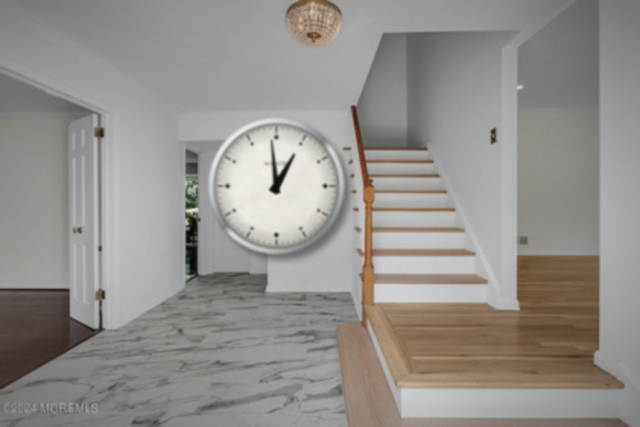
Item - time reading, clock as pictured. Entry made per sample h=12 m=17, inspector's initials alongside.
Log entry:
h=12 m=59
